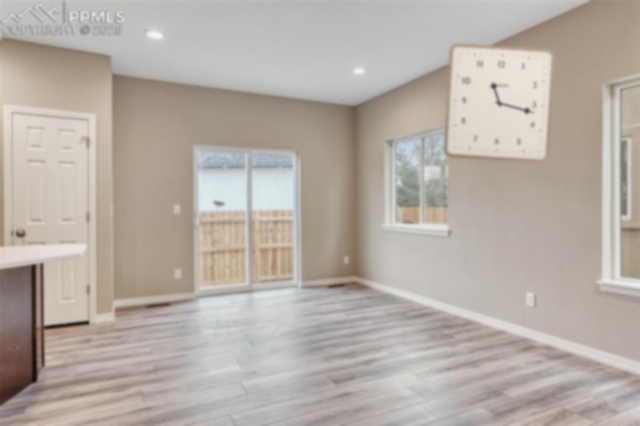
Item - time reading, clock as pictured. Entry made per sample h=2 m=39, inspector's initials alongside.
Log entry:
h=11 m=17
